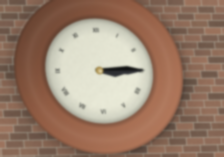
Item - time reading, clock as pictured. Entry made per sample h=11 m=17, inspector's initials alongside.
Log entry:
h=3 m=15
